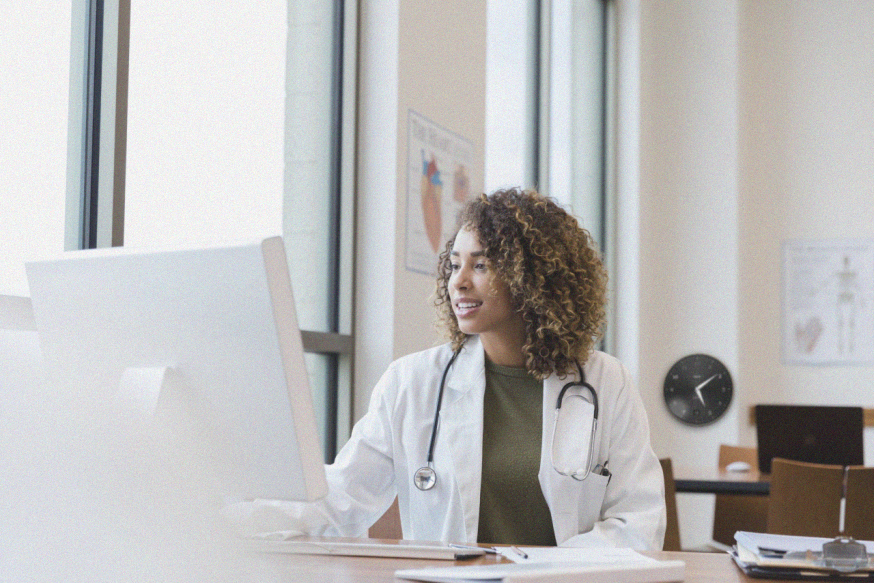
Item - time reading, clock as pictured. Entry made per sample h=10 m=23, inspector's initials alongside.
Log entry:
h=5 m=9
